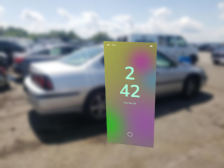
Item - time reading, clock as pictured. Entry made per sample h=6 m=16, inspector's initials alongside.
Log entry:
h=2 m=42
